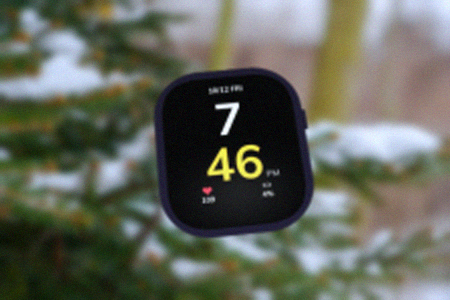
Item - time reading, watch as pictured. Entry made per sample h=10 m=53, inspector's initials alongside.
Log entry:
h=7 m=46
